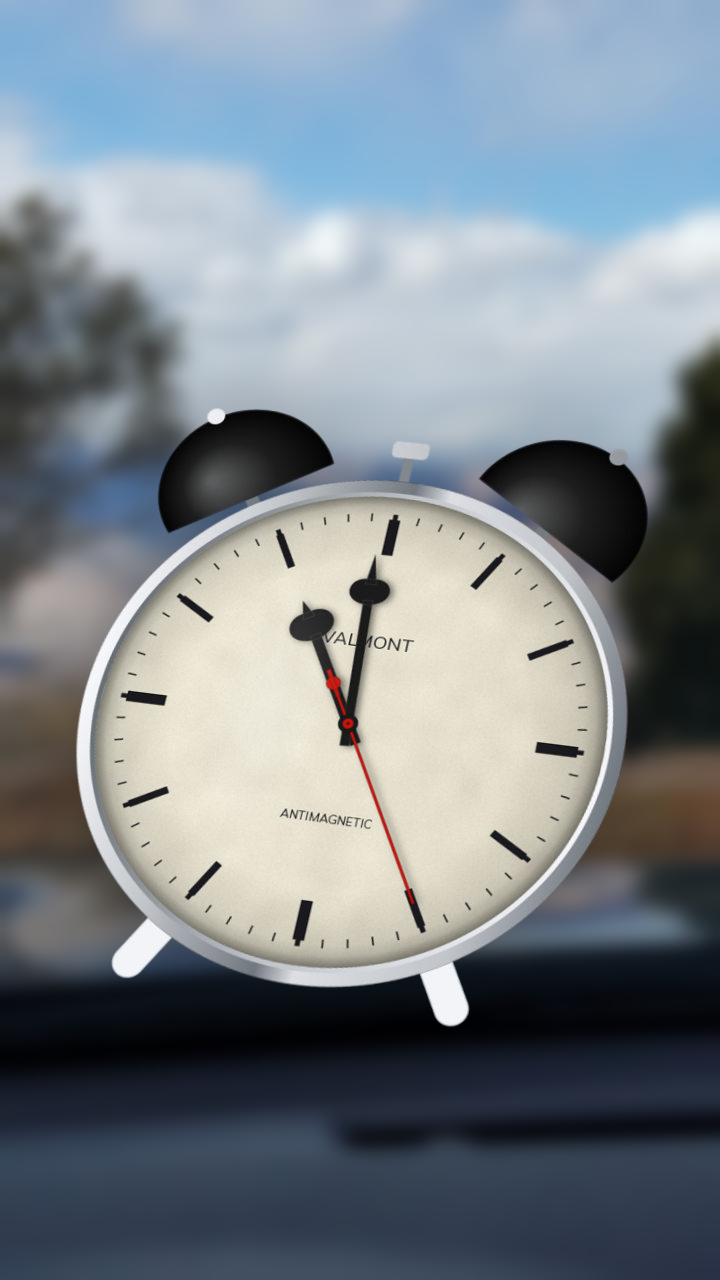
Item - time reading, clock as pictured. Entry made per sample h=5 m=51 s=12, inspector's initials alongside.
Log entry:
h=10 m=59 s=25
